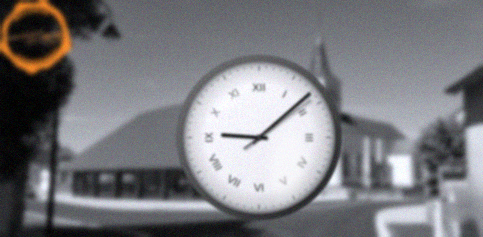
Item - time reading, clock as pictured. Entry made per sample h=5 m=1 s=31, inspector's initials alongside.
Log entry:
h=9 m=8 s=9
